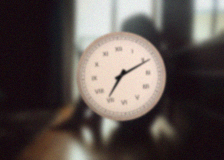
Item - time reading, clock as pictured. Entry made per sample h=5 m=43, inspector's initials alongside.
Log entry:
h=7 m=11
